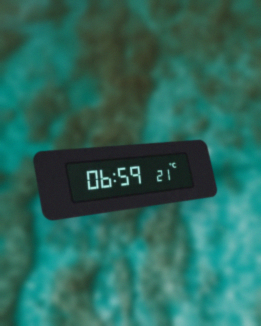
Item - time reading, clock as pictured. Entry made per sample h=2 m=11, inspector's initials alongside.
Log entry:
h=6 m=59
